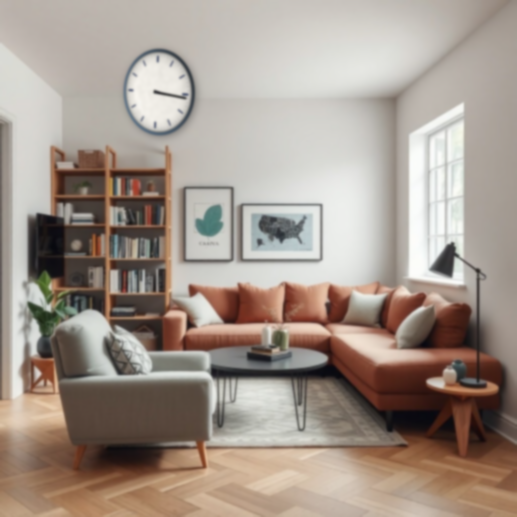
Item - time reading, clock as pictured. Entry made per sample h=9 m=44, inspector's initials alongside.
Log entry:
h=3 m=16
